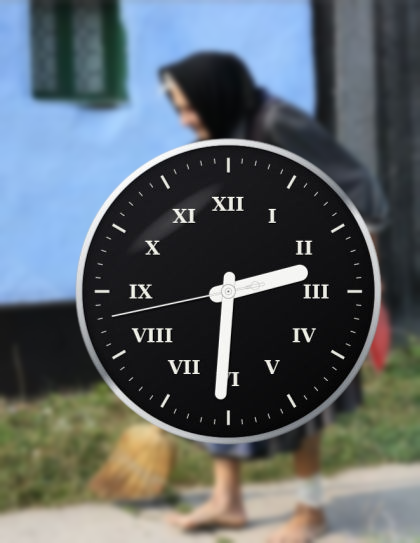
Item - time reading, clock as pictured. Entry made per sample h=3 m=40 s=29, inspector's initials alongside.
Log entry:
h=2 m=30 s=43
